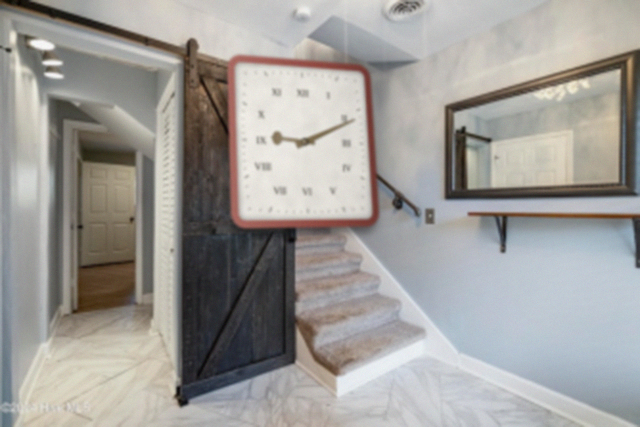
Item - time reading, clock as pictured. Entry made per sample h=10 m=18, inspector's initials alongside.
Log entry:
h=9 m=11
